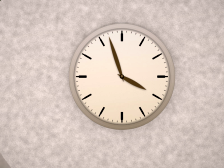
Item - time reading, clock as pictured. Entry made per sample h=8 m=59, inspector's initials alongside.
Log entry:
h=3 m=57
